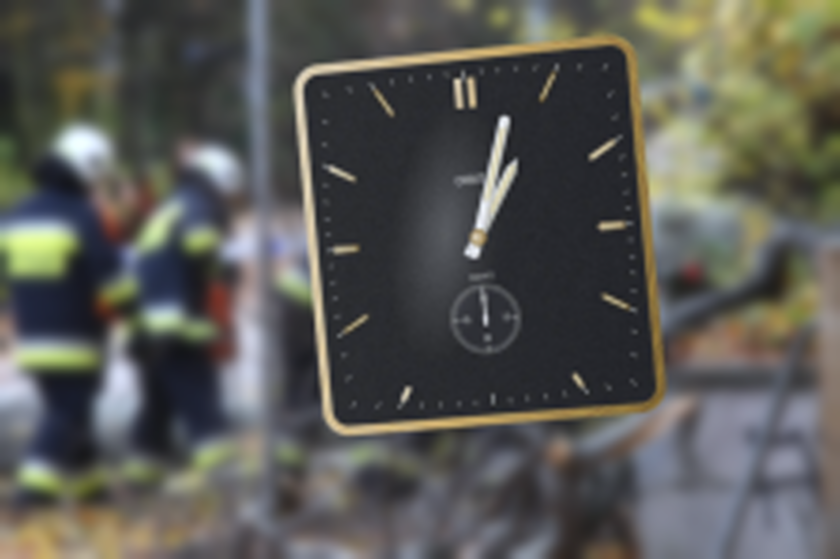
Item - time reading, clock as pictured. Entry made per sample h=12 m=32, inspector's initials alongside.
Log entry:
h=1 m=3
